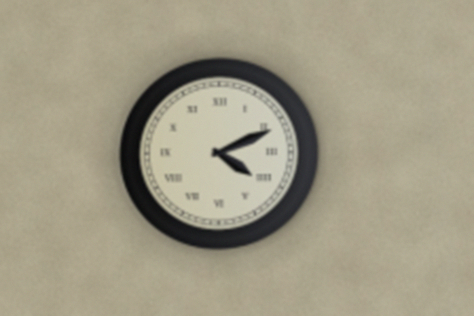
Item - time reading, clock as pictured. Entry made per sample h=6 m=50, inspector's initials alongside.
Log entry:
h=4 m=11
